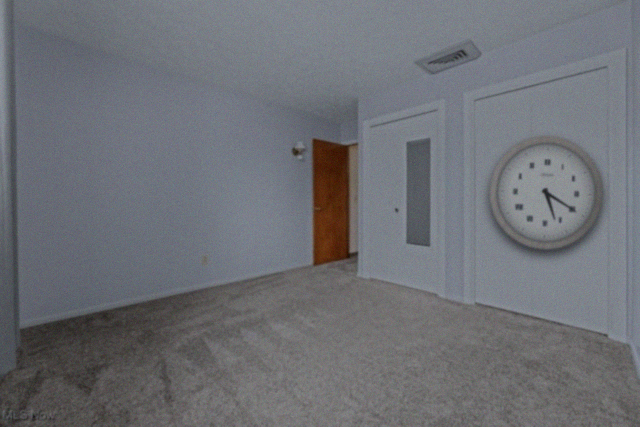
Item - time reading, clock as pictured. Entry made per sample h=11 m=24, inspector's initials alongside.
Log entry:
h=5 m=20
